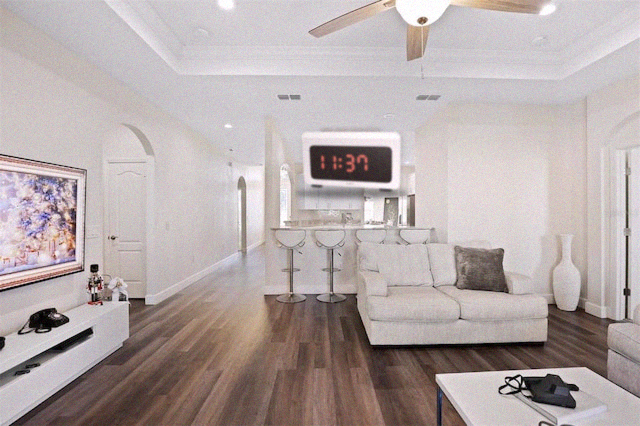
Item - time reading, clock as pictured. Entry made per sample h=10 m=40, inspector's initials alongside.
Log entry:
h=11 m=37
